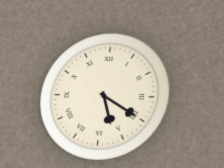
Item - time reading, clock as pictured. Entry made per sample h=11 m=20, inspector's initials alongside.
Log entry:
h=5 m=20
